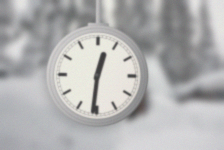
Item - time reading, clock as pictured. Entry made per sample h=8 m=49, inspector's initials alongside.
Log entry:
h=12 m=31
